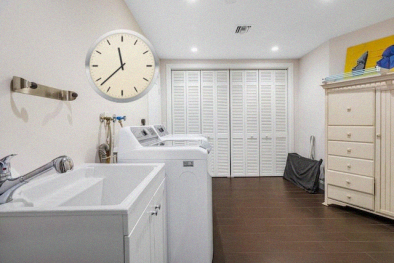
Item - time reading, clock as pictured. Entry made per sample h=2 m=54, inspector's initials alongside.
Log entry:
h=11 m=38
